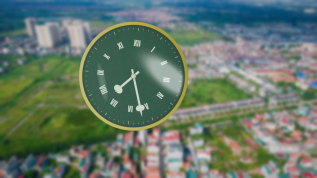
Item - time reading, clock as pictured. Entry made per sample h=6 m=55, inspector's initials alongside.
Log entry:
h=7 m=27
